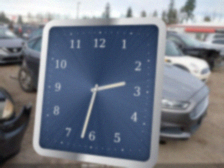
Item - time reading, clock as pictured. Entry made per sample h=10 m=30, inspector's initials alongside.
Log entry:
h=2 m=32
